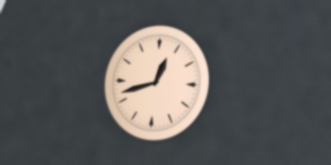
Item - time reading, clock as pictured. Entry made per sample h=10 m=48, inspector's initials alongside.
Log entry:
h=12 m=42
